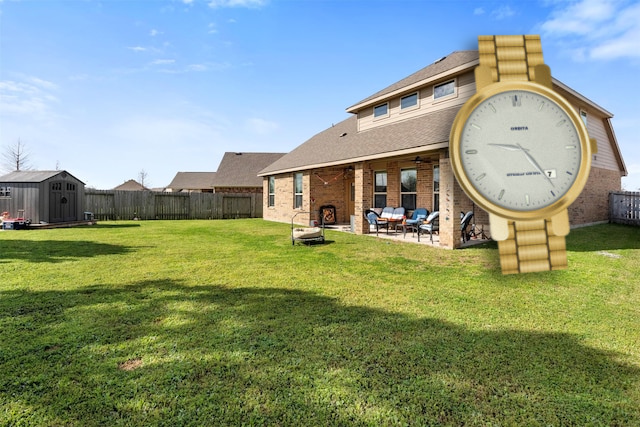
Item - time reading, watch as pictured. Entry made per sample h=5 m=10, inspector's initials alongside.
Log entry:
h=9 m=24
